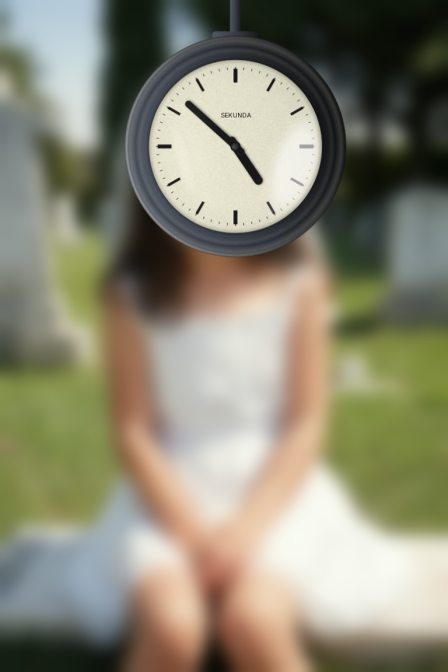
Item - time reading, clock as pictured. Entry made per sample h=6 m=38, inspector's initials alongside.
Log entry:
h=4 m=52
